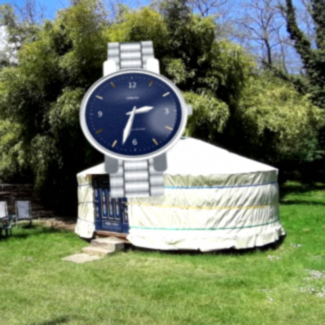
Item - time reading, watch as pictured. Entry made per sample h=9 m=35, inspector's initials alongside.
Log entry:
h=2 m=33
